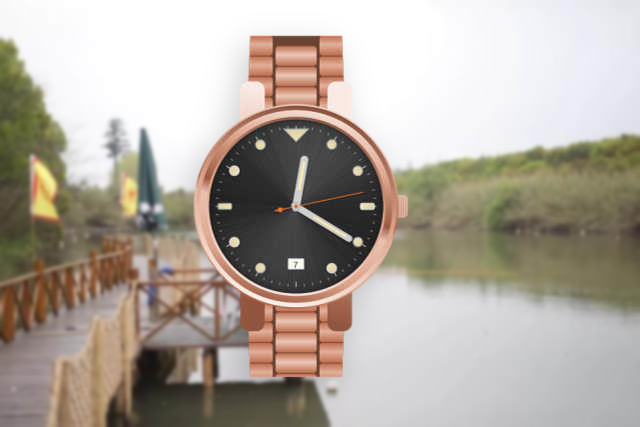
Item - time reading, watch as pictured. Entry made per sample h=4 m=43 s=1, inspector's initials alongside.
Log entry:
h=12 m=20 s=13
